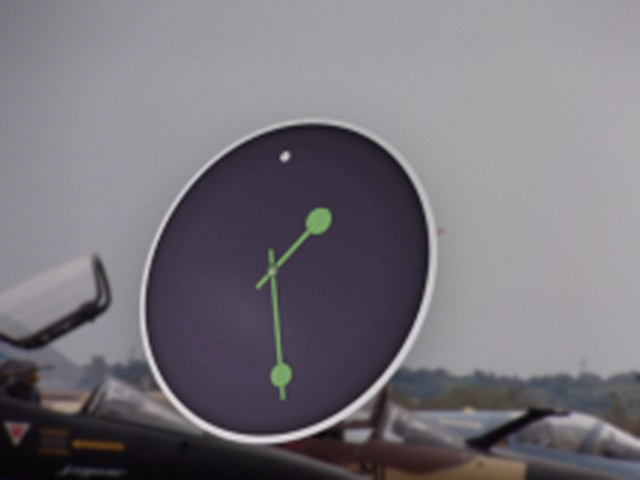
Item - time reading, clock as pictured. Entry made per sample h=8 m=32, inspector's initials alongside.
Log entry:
h=1 m=28
